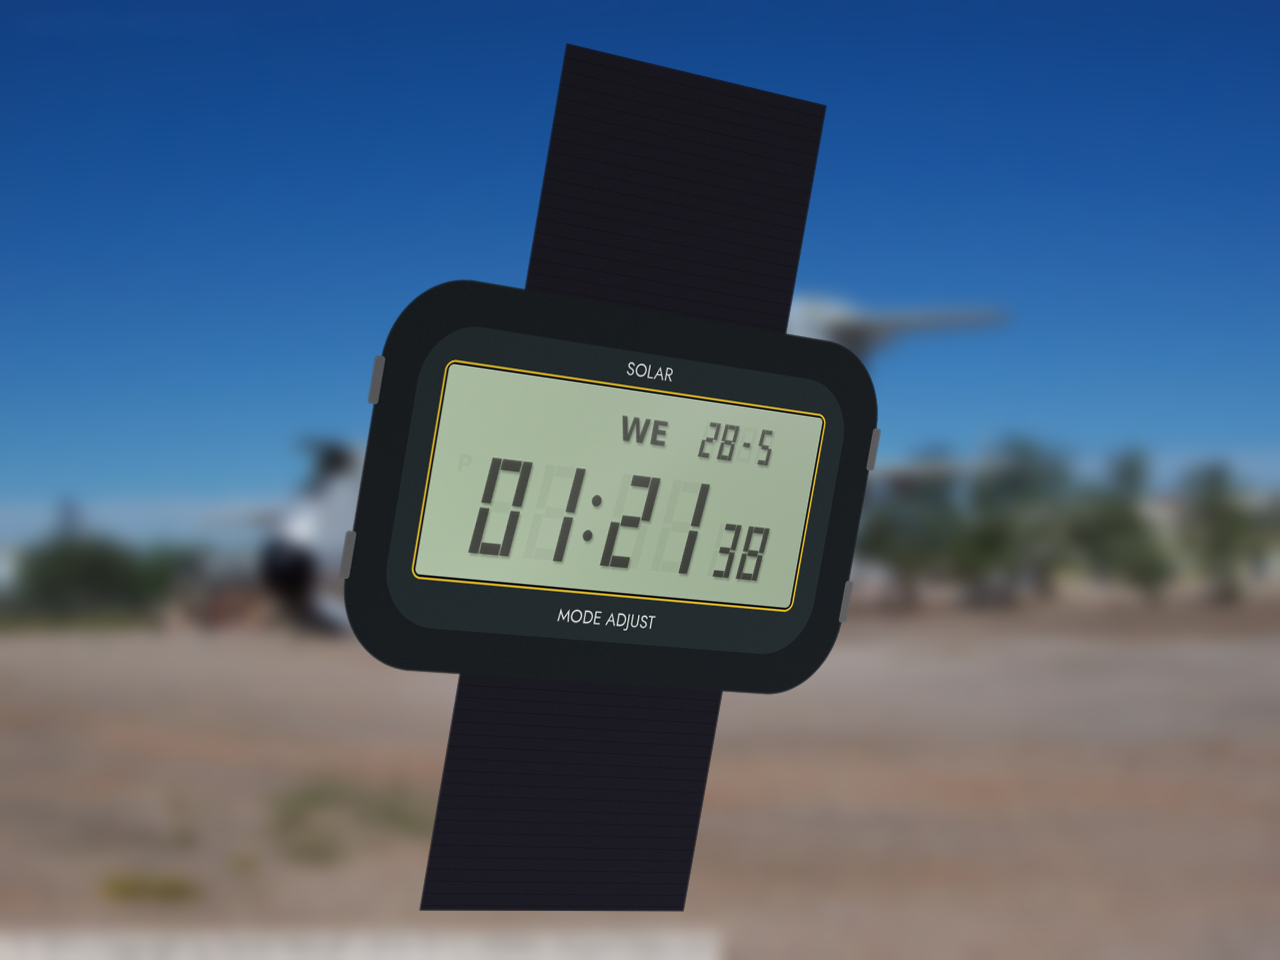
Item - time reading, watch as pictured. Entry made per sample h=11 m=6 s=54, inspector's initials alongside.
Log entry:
h=1 m=21 s=38
